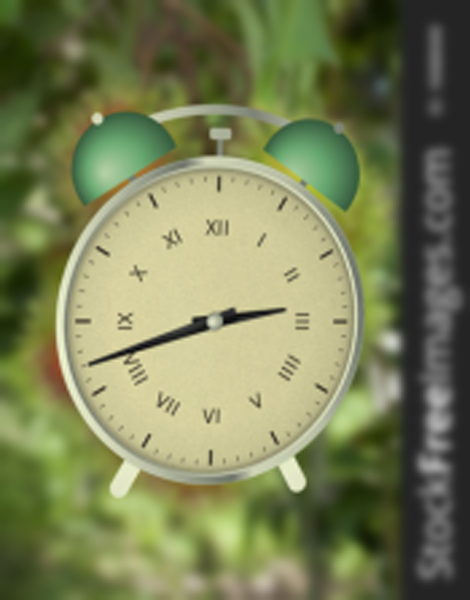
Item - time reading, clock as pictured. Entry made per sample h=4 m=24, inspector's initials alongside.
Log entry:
h=2 m=42
